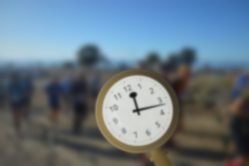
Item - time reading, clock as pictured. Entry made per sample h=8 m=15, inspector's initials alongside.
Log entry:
h=12 m=17
